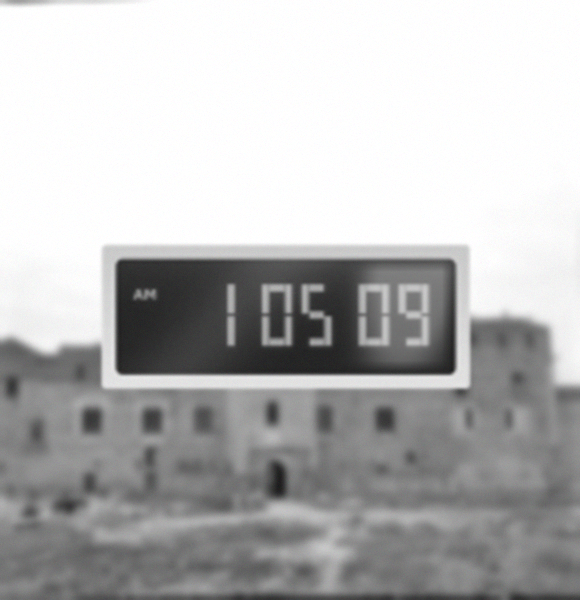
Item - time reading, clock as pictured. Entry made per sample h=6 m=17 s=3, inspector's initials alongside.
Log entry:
h=1 m=5 s=9
